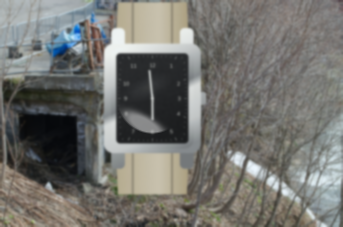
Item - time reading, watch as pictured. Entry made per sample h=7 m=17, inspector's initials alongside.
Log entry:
h=5 m=59
